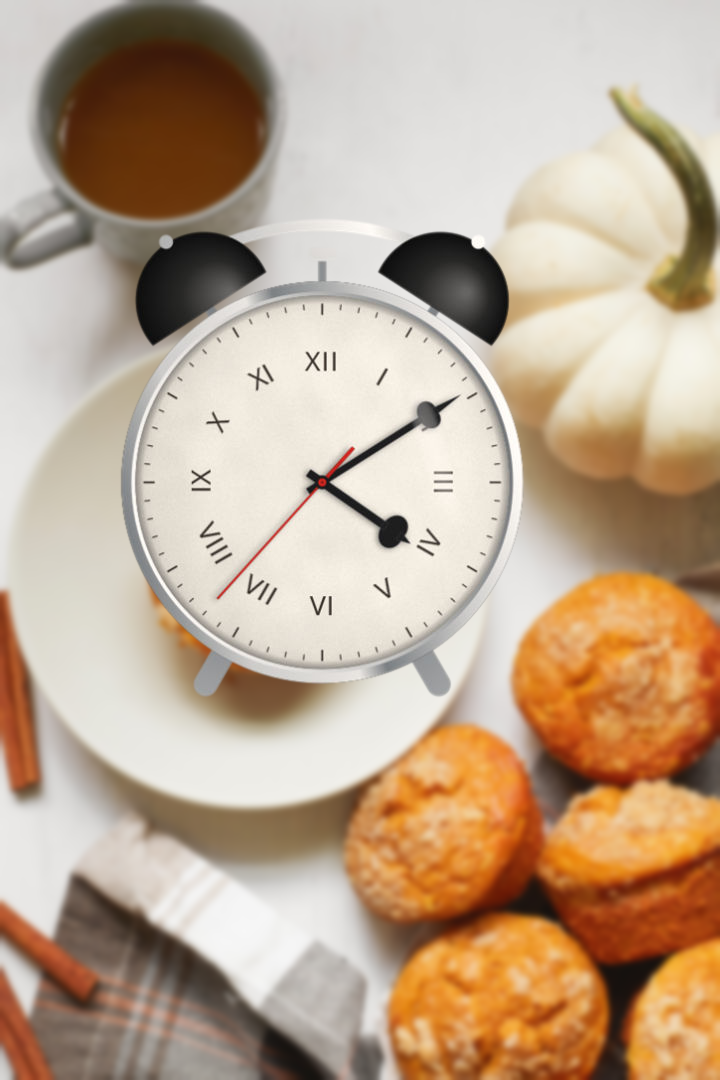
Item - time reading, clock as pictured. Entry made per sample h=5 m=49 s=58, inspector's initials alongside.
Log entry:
h=4 m=9 s=37
